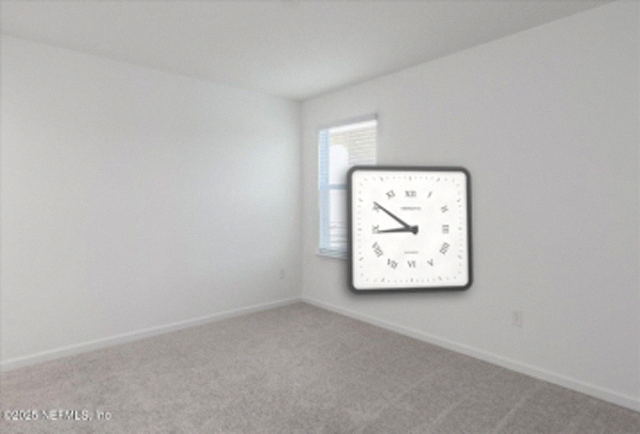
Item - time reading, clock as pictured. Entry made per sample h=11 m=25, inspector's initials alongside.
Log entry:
h=8 m=51
